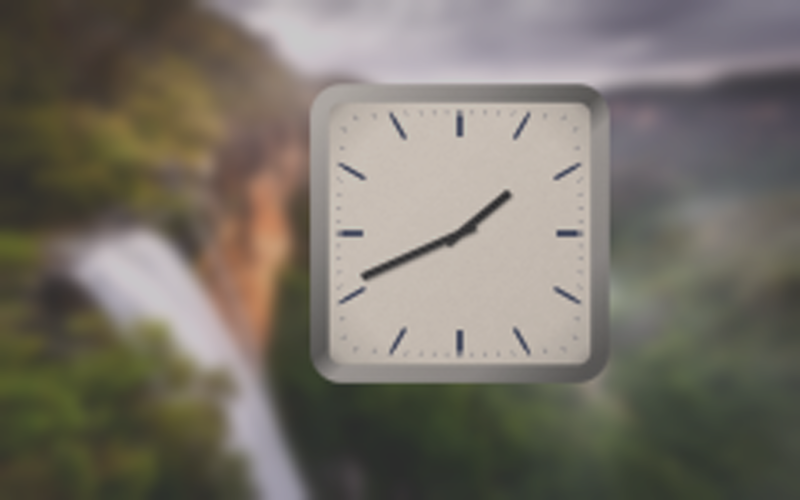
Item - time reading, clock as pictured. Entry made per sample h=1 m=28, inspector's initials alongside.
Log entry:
h=1 m=41
